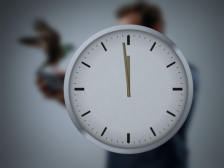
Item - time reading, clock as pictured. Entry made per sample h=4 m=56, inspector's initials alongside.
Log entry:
h=11 m=59
